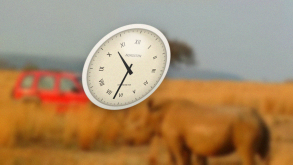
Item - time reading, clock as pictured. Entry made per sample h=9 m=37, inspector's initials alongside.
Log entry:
h=10 m=32
